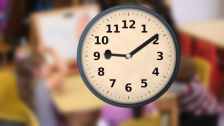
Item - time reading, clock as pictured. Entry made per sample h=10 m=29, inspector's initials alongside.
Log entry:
h=9 m=9
